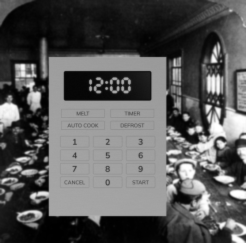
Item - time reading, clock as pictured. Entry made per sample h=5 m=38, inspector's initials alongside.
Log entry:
h=12 m=0
